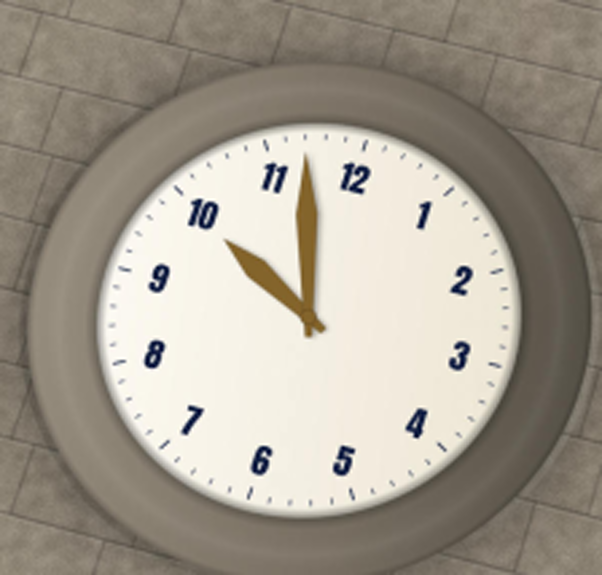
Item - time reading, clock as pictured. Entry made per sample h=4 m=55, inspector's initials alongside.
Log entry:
h=9 m=57
